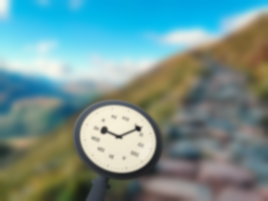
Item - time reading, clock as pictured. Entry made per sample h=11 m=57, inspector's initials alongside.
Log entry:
h=9 m=7
